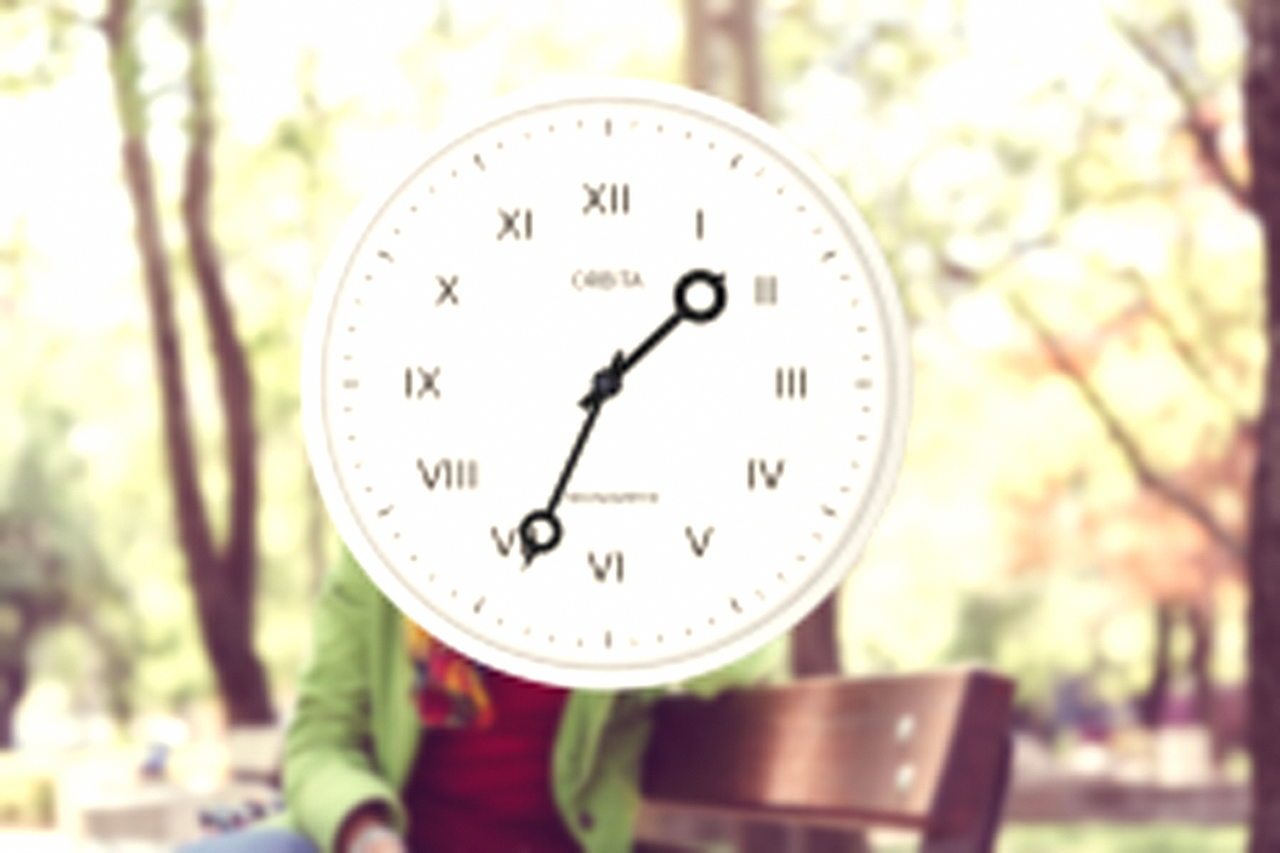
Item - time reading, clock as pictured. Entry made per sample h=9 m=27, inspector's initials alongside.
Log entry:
h=1 m=34
